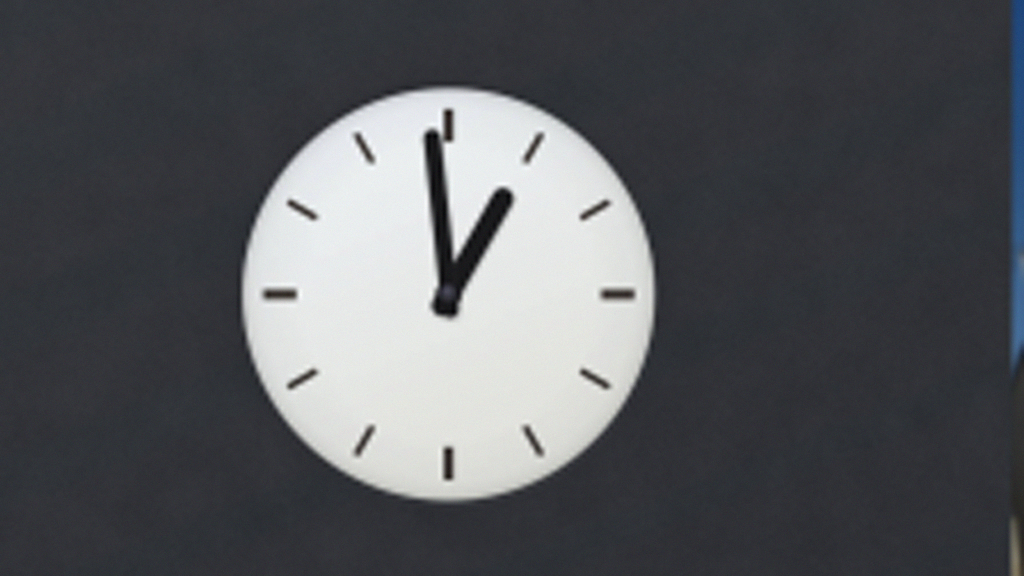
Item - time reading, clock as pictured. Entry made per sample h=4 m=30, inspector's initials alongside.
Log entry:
h=12 m=59
